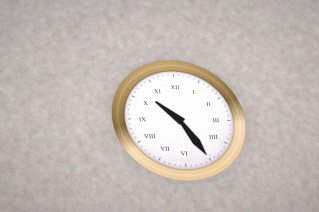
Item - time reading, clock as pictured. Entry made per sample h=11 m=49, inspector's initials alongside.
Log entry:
h=10 m=25
